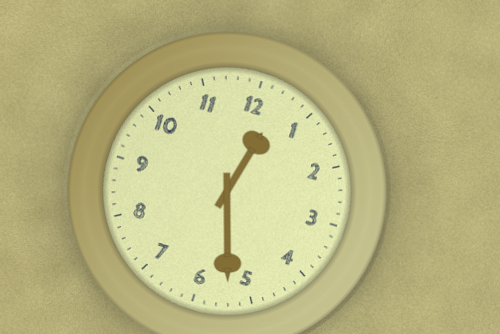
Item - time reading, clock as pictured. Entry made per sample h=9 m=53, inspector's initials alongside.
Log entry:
h=12 m=27
